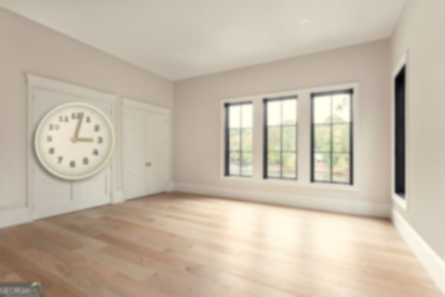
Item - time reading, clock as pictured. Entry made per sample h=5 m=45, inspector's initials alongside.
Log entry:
h=3 m=2
